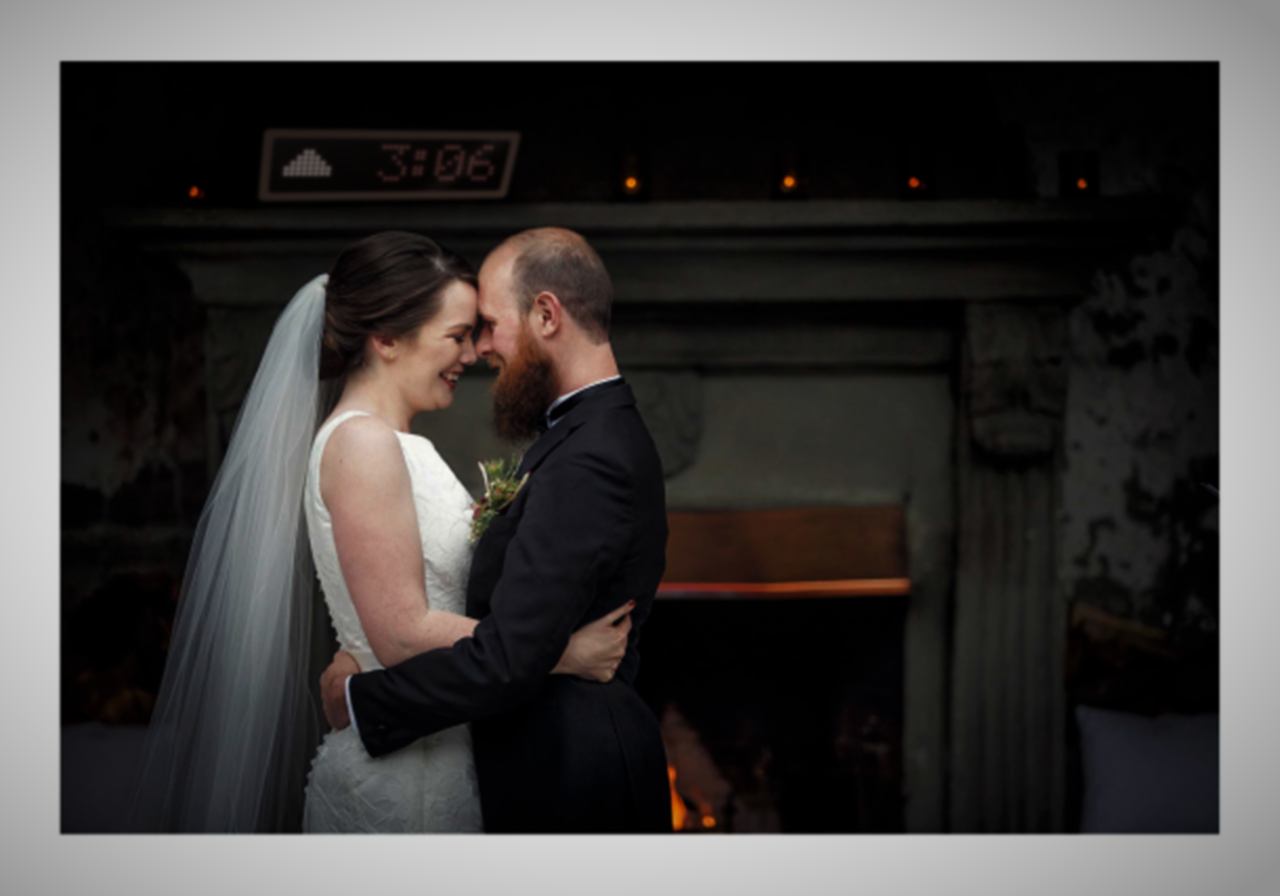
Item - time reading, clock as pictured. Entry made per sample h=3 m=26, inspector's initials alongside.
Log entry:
h=3 m=6
